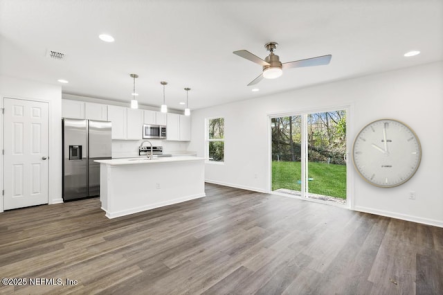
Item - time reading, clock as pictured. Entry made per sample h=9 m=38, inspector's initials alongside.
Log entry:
h=9 m=59
